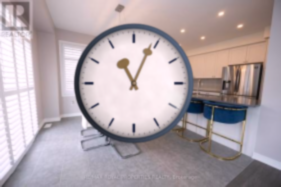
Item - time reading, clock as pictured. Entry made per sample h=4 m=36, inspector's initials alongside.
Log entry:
h=11 m=4
